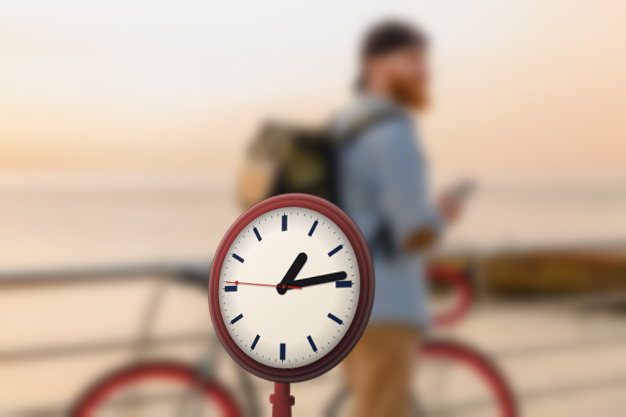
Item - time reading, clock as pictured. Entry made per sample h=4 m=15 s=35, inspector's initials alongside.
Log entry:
h=1 m=13 s=46
